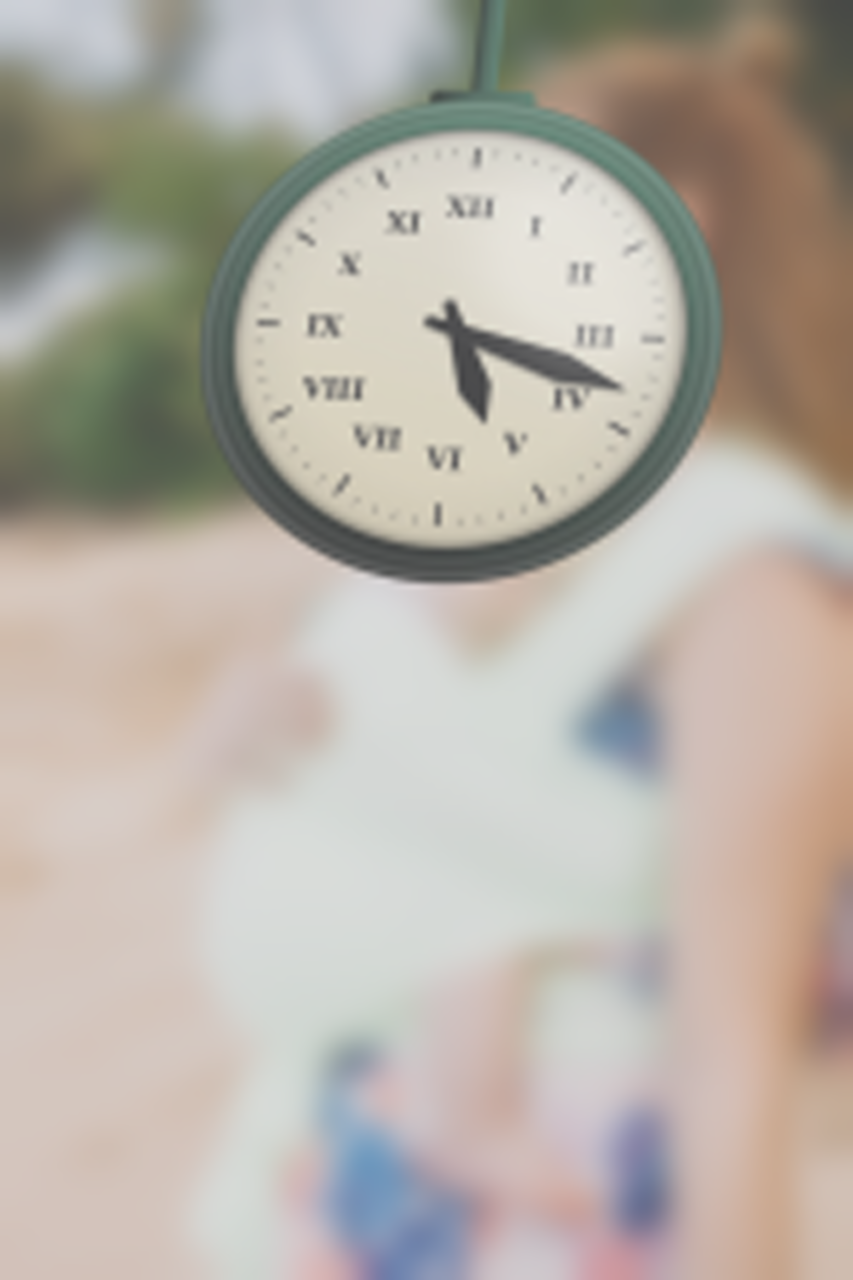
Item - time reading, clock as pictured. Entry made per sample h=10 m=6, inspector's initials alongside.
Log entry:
h=5 m=18
